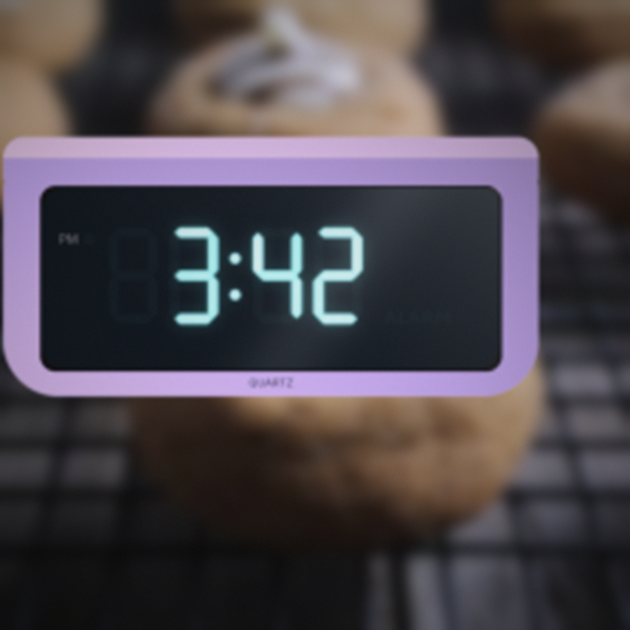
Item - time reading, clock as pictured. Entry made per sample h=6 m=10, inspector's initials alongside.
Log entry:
h=3 m=42
